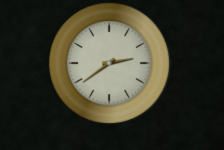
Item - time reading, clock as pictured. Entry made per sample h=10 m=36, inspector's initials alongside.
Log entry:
h=2 m=39
